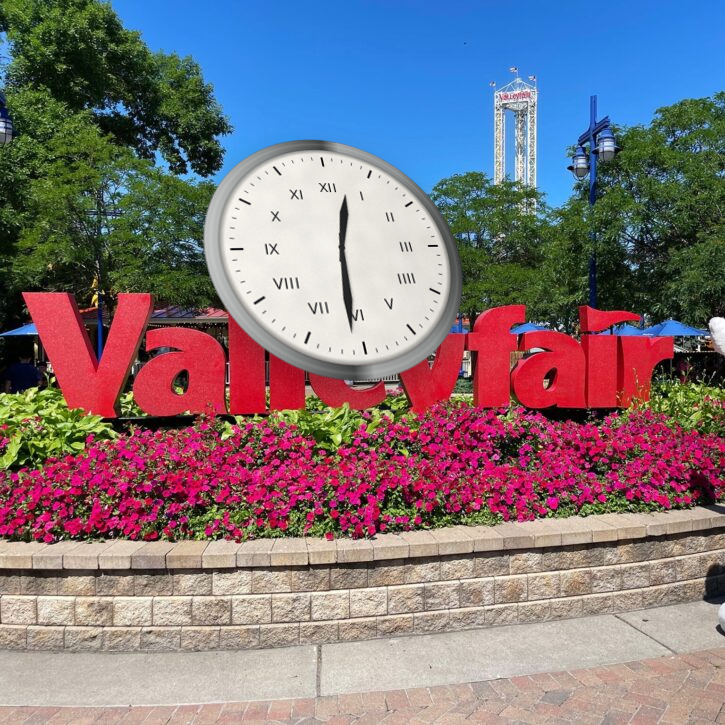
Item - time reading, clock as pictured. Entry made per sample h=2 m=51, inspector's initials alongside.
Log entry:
h=12 m=31
